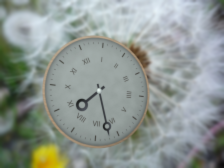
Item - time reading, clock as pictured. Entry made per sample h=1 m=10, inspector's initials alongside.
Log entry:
h=8 m=32
